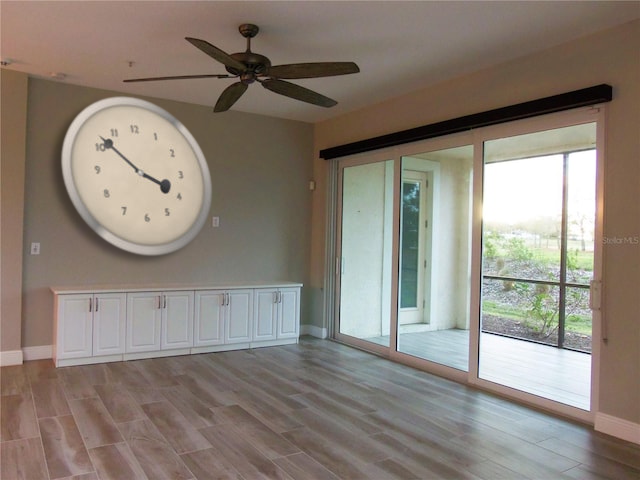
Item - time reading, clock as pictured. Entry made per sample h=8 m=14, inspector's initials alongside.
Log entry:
h=3 m=52
